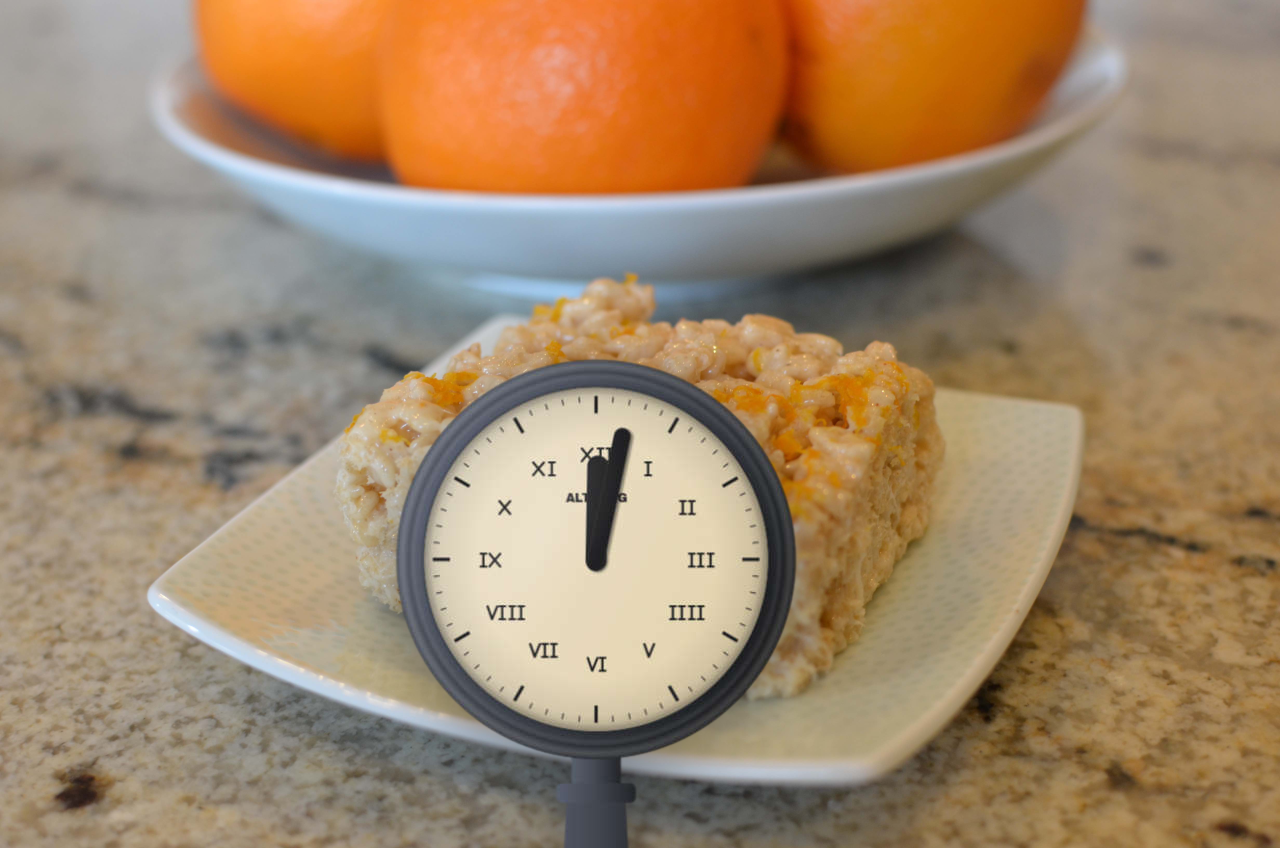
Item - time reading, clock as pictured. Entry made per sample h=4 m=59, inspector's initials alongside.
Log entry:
h=12 m=2
